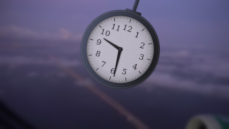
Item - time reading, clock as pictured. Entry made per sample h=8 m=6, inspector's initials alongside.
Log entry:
h=9 m=29
